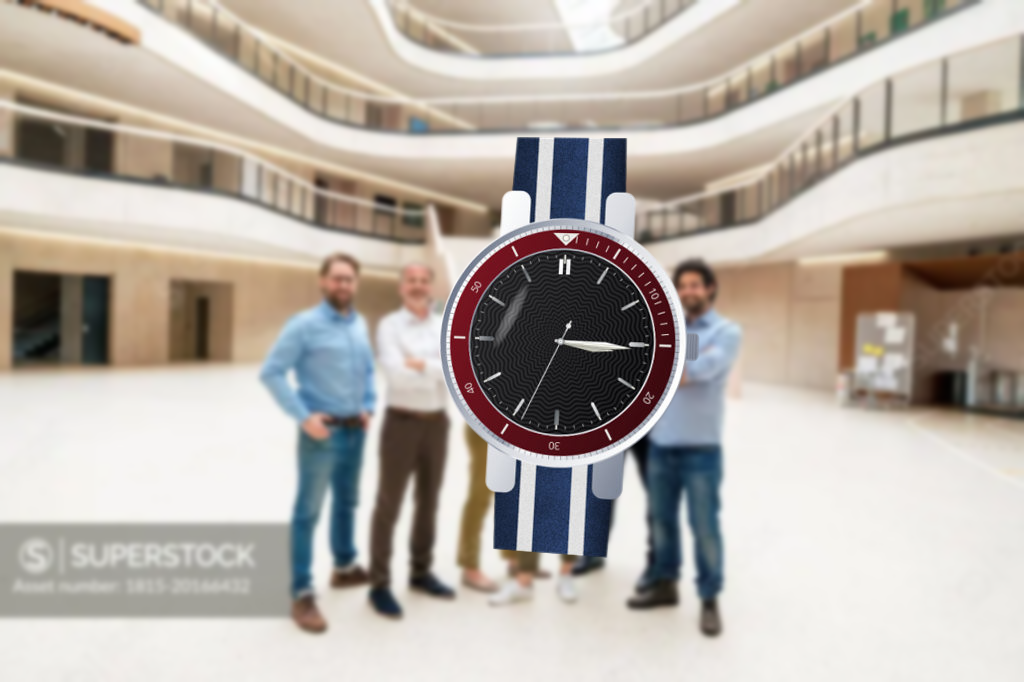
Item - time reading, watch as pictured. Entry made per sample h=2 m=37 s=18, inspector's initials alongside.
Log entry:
h=3 m=15 s=34
